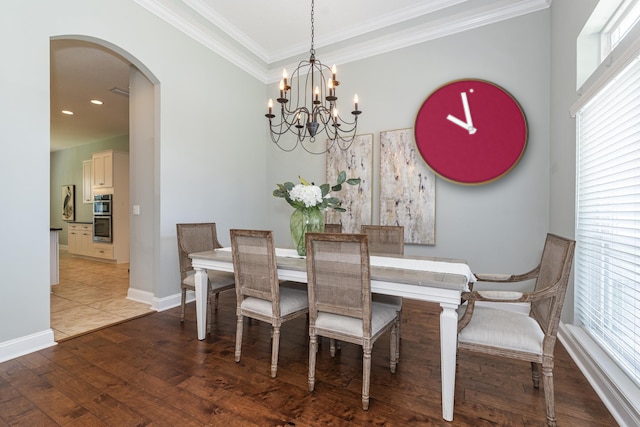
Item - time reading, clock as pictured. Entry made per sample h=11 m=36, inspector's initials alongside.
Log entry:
h=9 m=58
